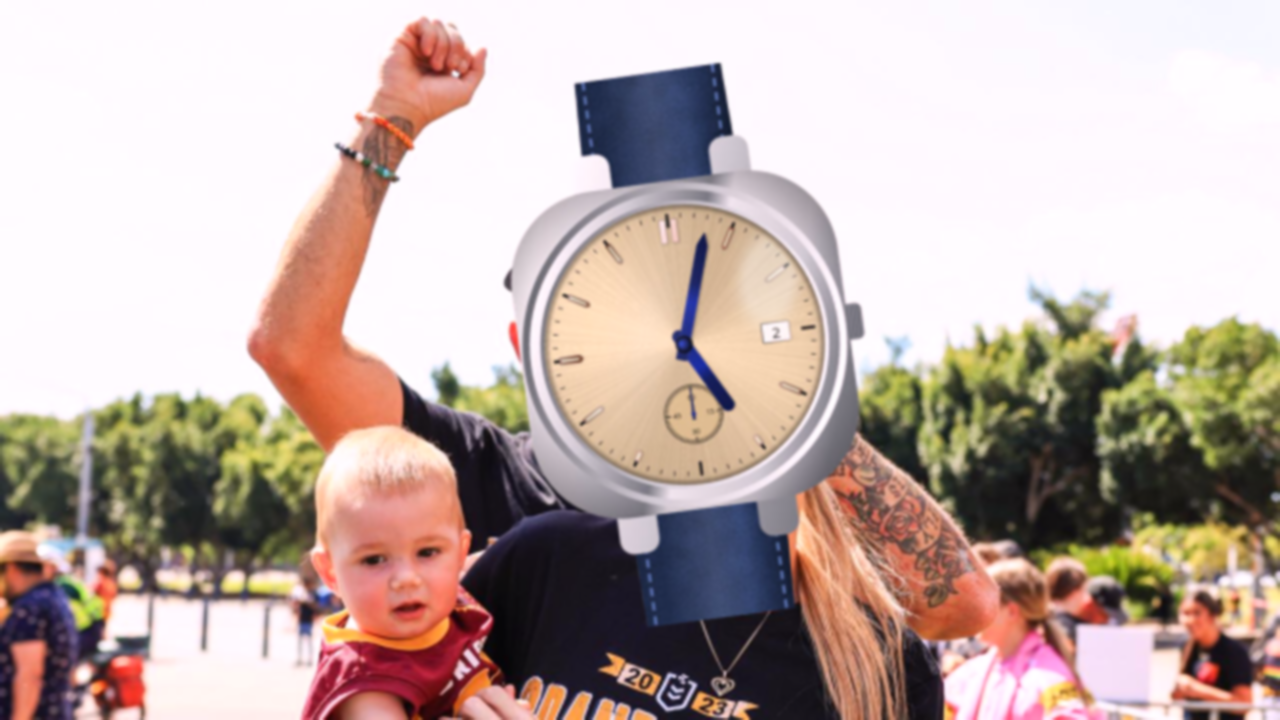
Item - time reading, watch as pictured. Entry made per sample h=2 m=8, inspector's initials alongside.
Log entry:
h=5 m=3
